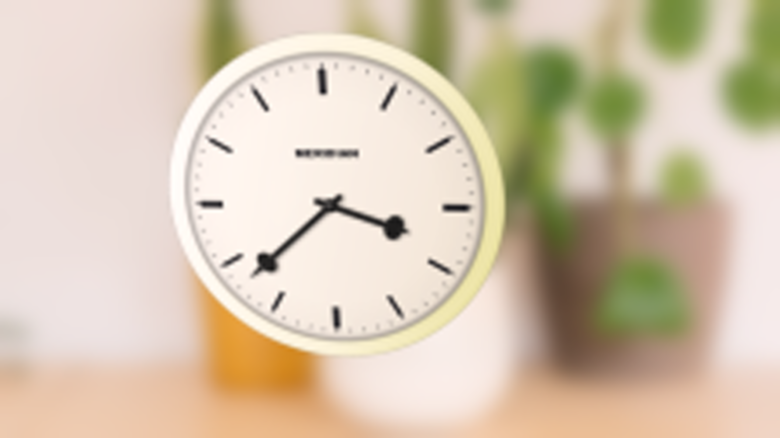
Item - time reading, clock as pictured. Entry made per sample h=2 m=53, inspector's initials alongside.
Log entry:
h=3 m=38
